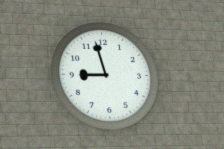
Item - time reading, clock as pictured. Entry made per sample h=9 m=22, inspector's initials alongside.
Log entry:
h=8 m=58
